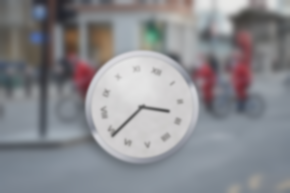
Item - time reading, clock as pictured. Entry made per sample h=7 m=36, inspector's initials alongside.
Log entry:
h=2 m=34
